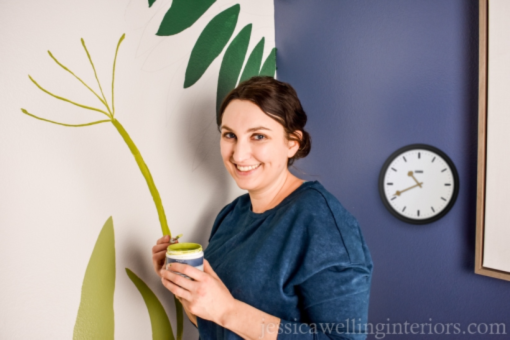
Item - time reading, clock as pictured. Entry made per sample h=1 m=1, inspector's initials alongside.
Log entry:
h=10 m=41
